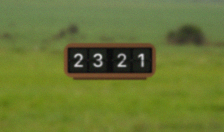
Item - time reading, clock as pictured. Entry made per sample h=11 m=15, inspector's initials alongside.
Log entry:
h=23 m=21
